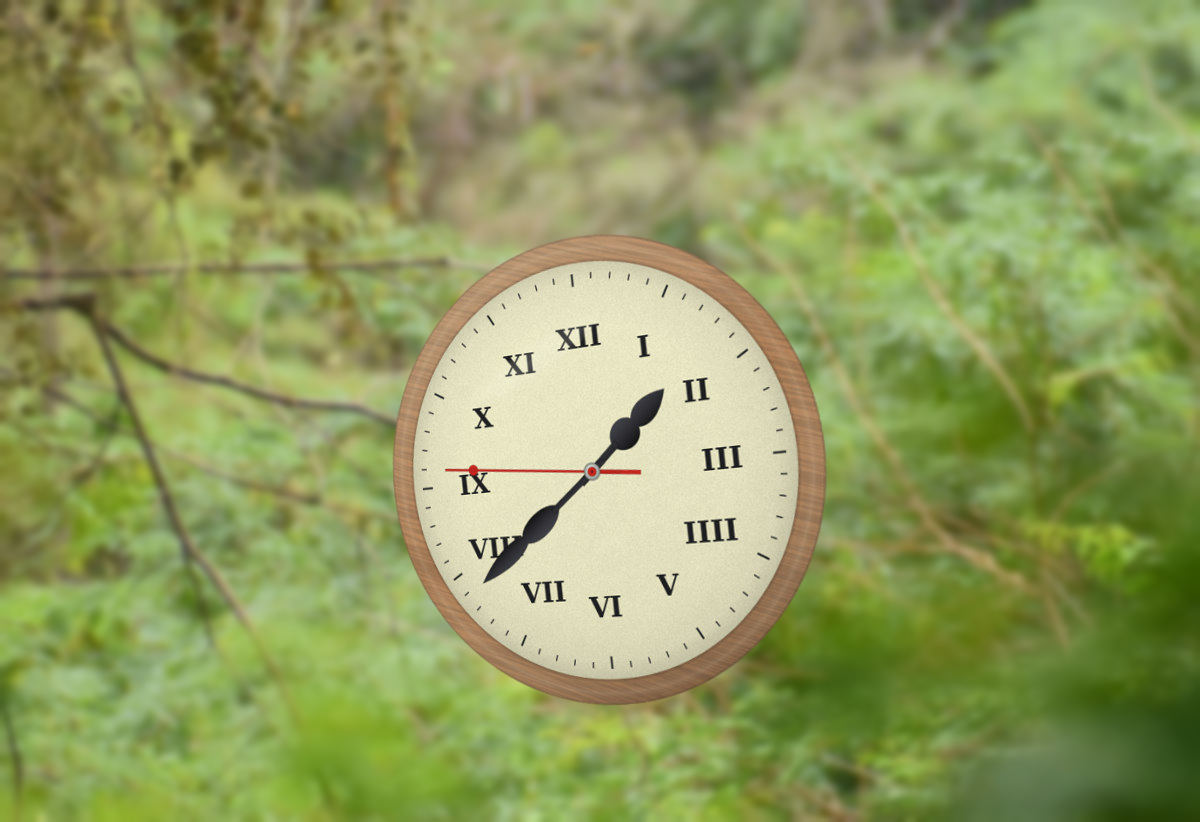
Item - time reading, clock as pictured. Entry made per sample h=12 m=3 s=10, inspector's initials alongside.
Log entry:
h=1 m=38 s=46
